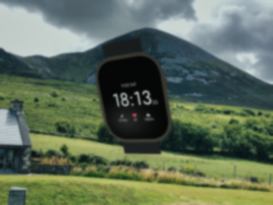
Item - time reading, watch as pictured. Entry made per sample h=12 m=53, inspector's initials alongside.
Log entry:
h=18 m=13
